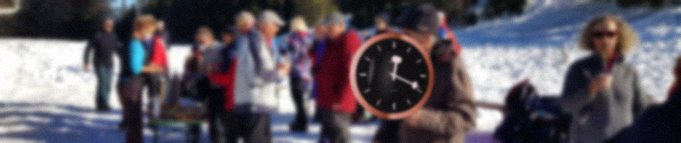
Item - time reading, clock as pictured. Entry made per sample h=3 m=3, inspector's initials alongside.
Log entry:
h=12 m=19
